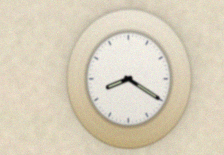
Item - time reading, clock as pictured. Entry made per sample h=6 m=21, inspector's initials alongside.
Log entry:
h=8 m=20
